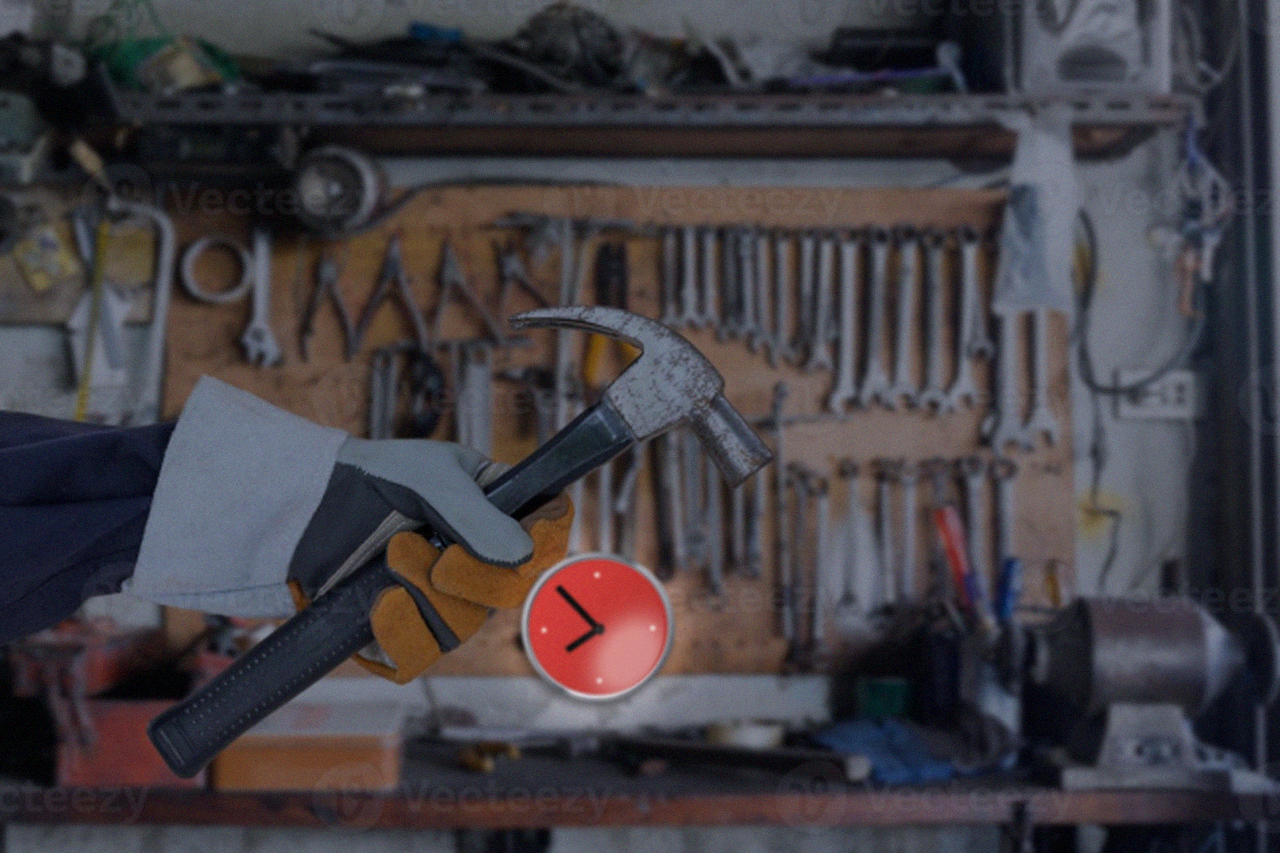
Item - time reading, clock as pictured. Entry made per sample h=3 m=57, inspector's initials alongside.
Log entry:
h=7 m=53
